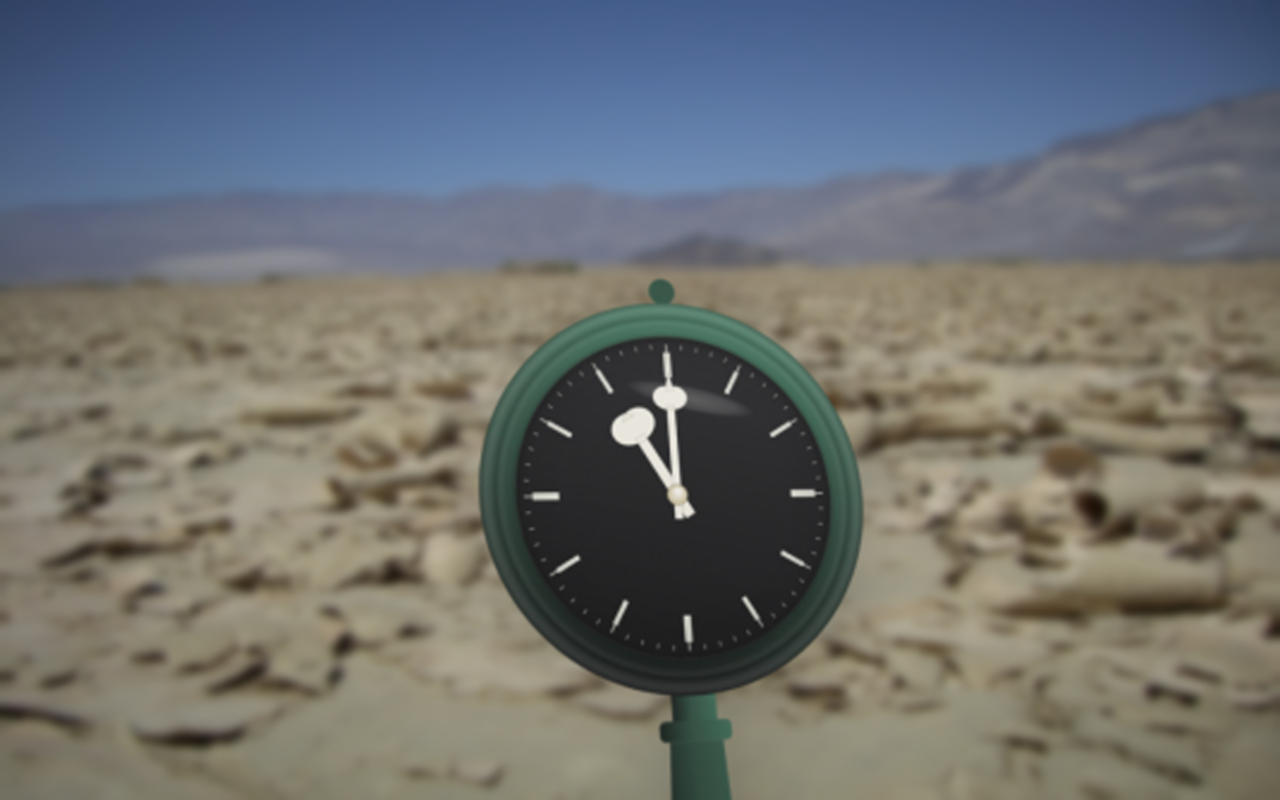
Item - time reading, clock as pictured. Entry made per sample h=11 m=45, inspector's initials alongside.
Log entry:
h=11 m=0
